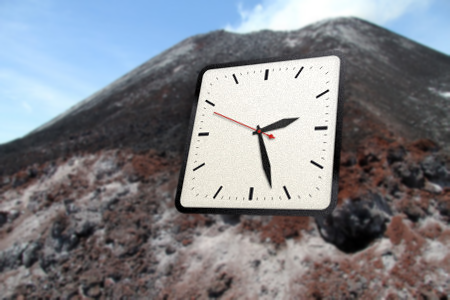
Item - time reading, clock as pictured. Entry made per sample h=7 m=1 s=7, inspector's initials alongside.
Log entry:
h=2 m=26 s=49
